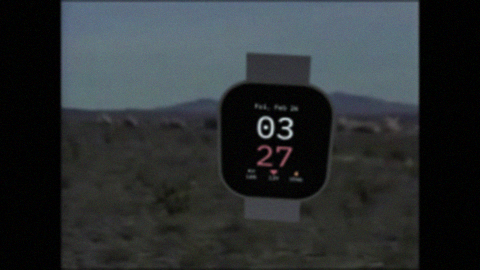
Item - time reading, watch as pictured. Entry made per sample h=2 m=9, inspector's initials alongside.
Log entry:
h=3 m=27
